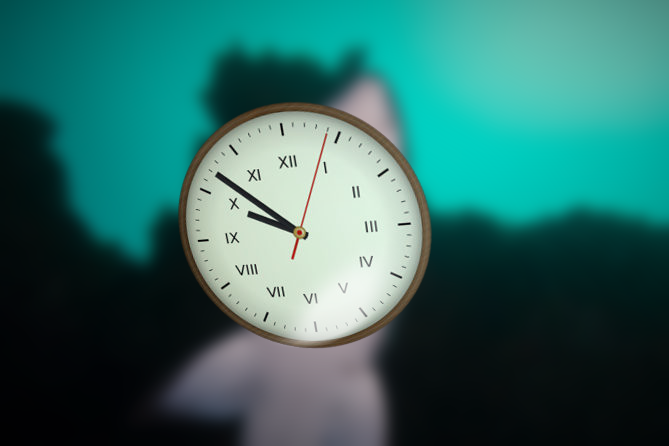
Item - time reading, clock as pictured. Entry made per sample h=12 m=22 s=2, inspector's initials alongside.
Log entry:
h=9 m=52 s=4
